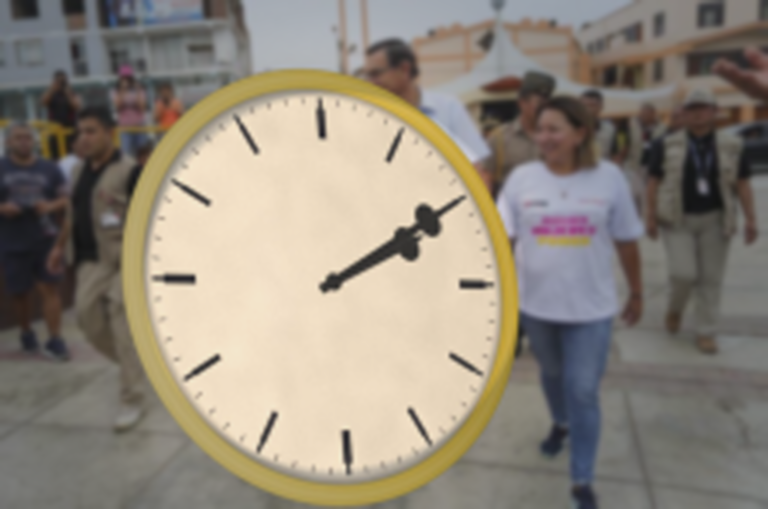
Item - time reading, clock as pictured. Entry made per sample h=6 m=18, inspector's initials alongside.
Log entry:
h=2 m=10
